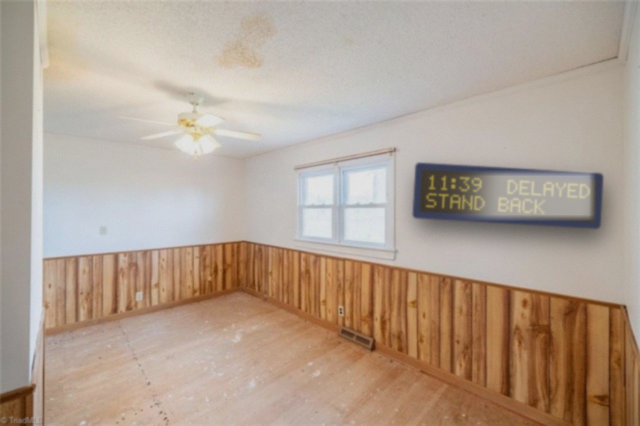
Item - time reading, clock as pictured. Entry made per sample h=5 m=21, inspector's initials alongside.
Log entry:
h=11 m=39
